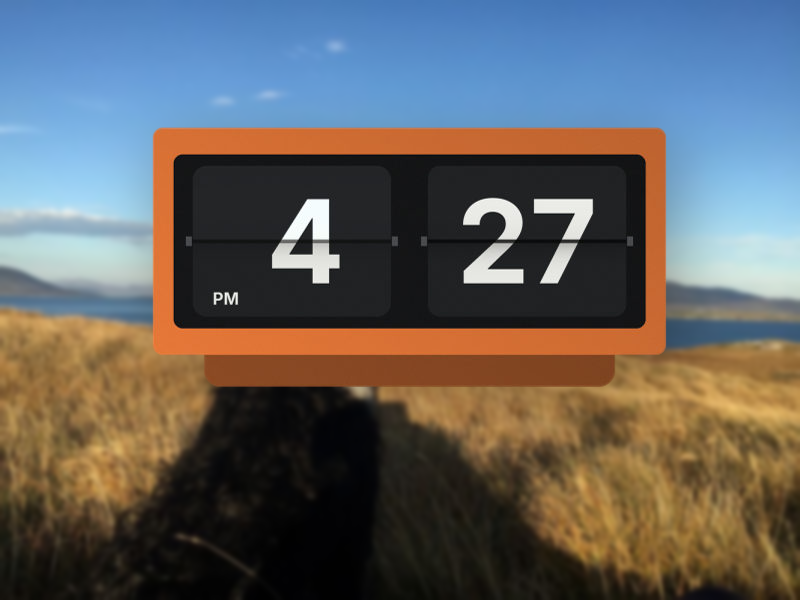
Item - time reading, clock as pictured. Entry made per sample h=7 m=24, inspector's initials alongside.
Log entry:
h=4 m=27
